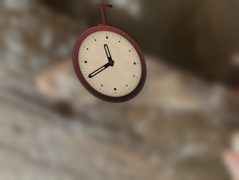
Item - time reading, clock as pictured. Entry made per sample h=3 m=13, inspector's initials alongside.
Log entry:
h=11 m=40
